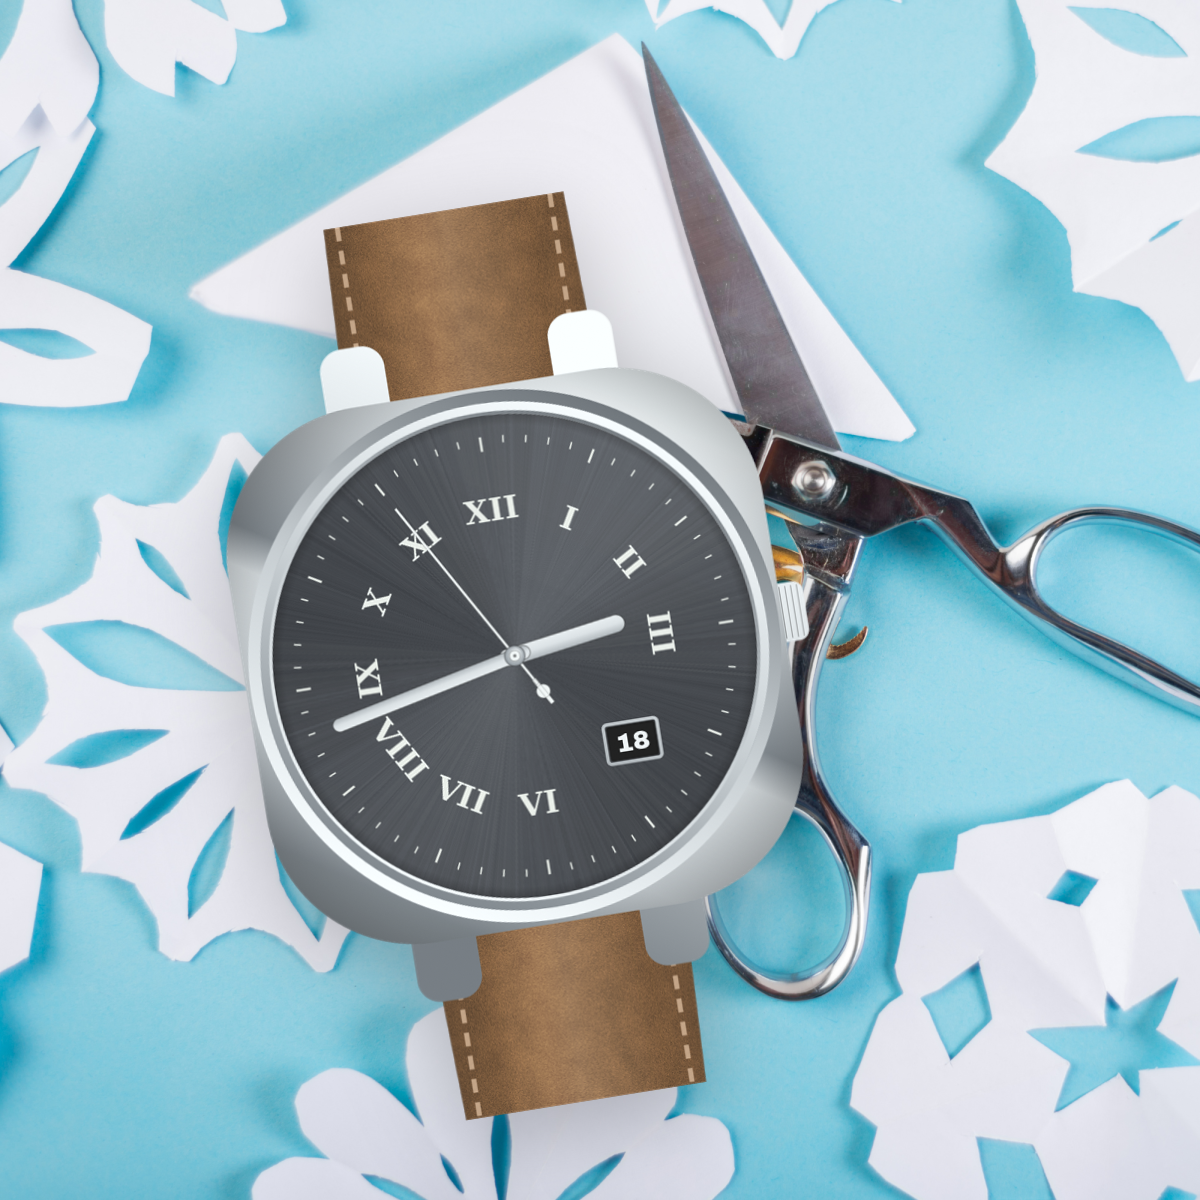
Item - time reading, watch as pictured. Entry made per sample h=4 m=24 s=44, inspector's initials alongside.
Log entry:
h=2 m=42 s=55
